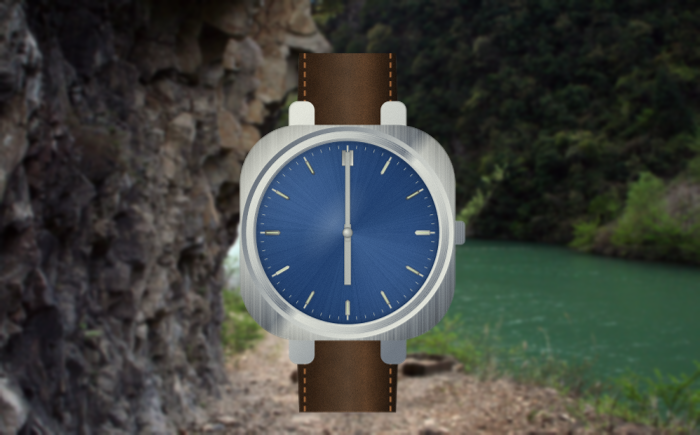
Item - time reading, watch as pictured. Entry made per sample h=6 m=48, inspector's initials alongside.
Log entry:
h=6 m=0
